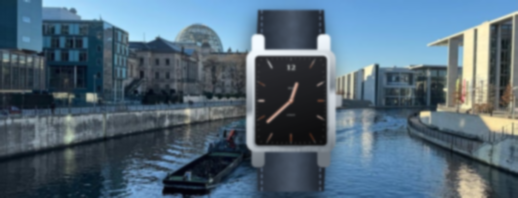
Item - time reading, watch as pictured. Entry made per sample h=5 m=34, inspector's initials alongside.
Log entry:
h=12 m=38
